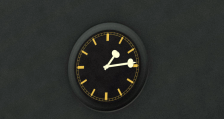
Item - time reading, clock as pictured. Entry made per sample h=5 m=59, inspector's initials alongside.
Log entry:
h=1 m=14
